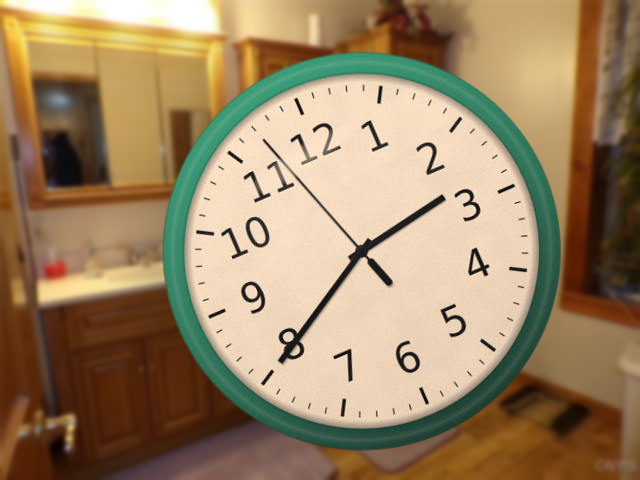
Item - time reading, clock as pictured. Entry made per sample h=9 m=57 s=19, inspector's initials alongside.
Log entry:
h=2 m=39 s=57
